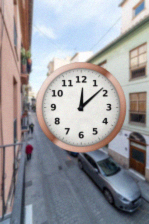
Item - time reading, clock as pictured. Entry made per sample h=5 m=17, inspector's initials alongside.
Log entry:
h=12 m=8
